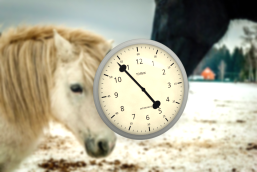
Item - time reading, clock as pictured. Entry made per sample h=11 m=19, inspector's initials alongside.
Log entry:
h=4 m=54
